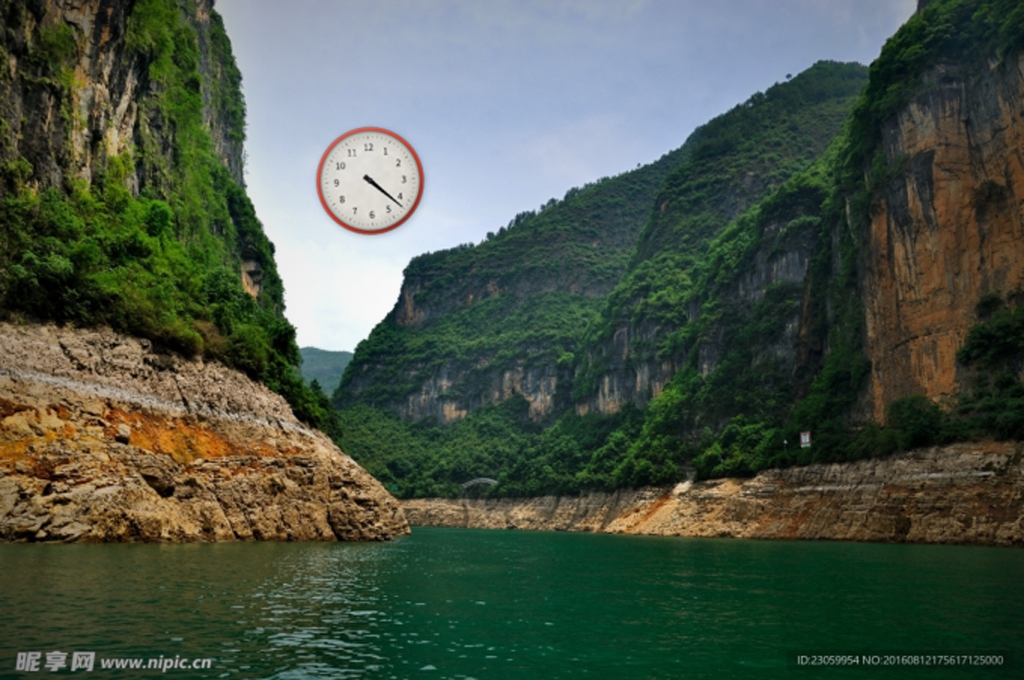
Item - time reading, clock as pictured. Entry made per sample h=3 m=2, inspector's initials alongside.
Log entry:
h=4 m=22
